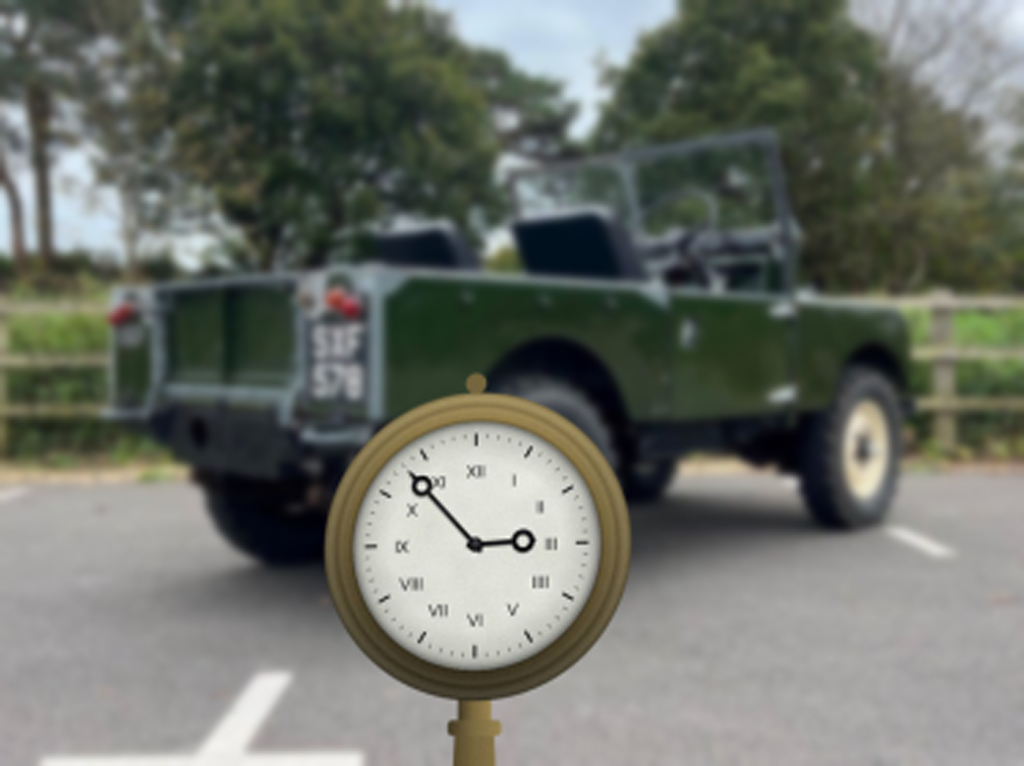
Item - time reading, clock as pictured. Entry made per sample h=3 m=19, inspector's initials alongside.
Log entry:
h=2 m=53
